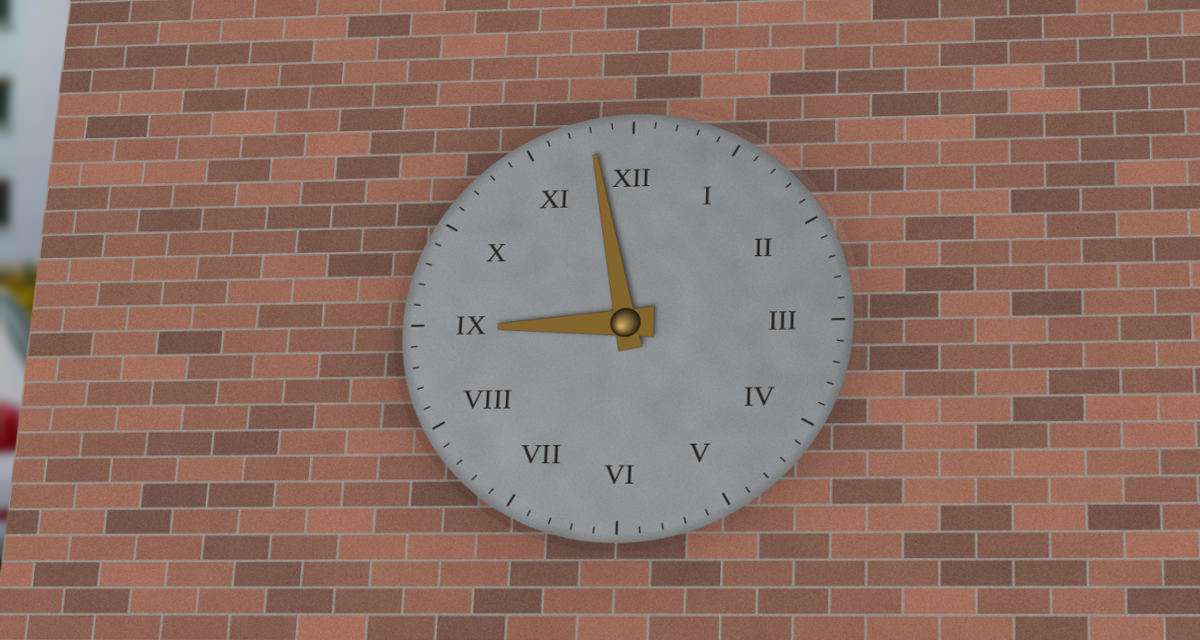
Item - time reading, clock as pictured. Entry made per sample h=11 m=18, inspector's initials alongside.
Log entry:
h=8 m=58
